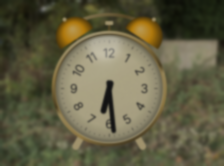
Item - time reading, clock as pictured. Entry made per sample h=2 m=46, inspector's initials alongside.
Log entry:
h=6 m=29
